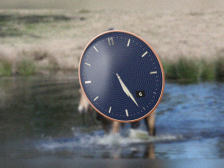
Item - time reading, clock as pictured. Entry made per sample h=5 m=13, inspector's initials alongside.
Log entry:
h=5 m=26
